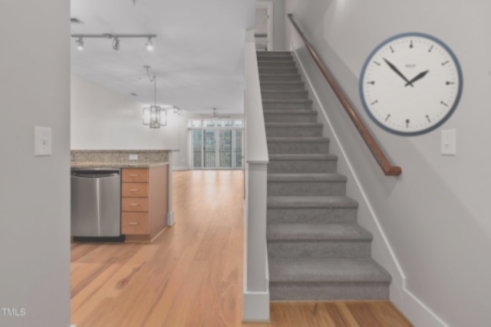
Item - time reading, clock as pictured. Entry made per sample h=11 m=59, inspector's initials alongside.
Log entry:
h=1 m=52
